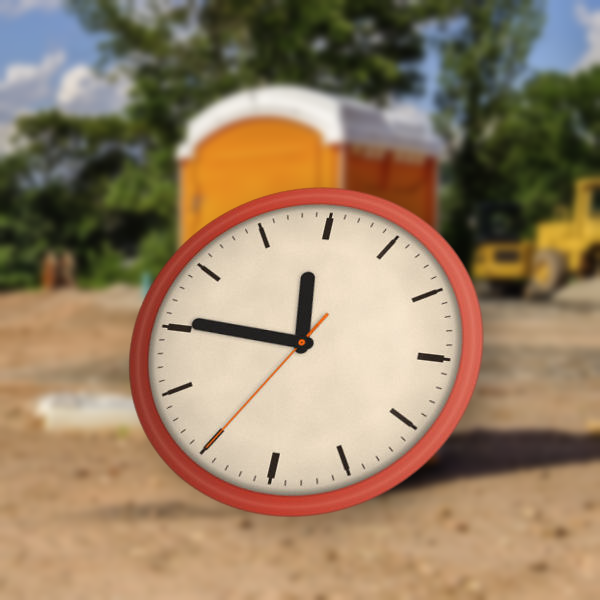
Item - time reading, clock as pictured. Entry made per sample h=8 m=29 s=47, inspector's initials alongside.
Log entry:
h=11 m=45 s=35
